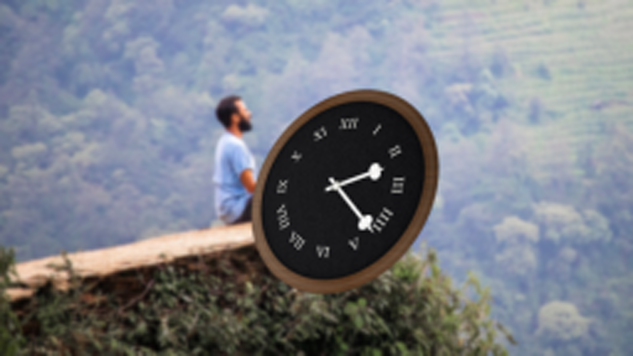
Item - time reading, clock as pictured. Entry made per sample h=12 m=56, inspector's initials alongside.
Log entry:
h=2 m=22
